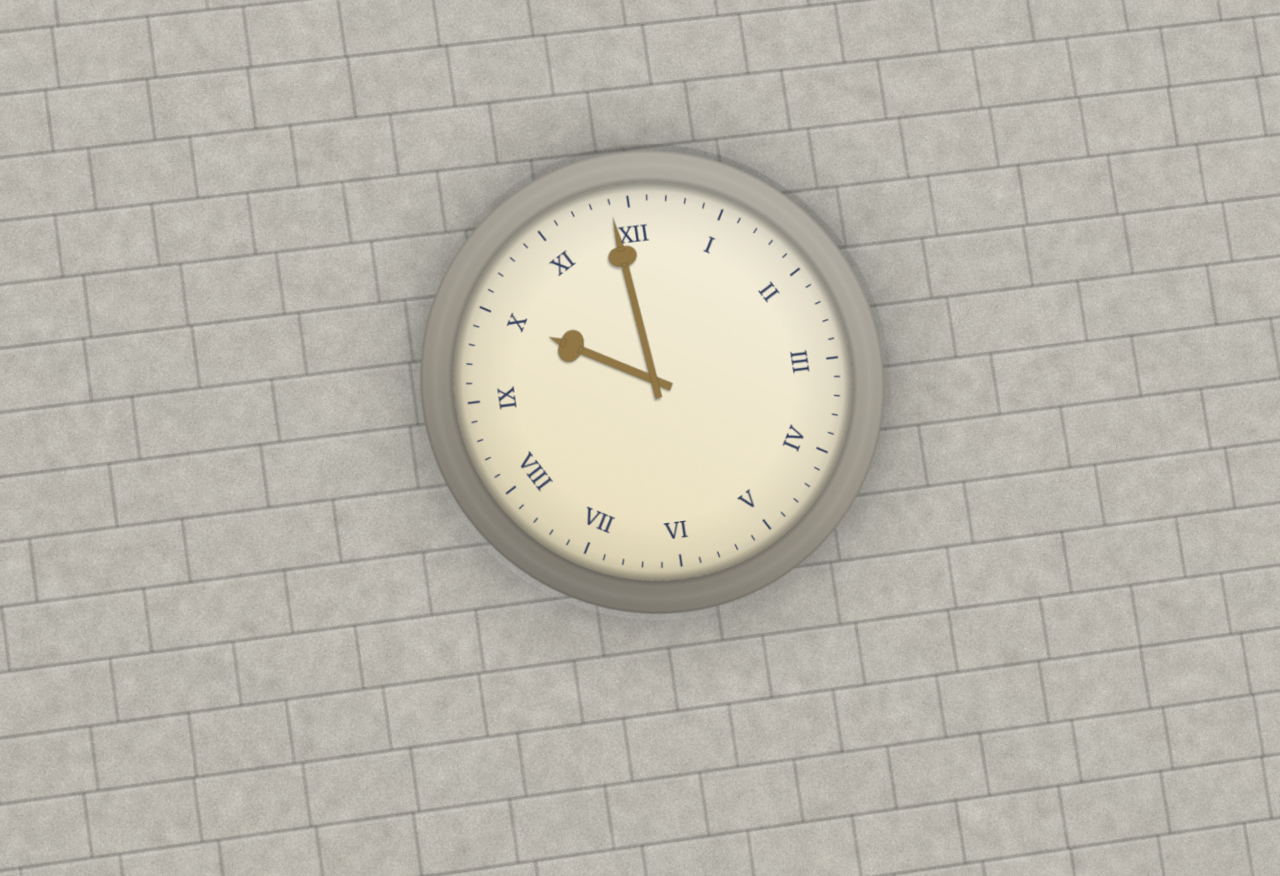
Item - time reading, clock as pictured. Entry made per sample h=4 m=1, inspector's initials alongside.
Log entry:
h=9 m=59
